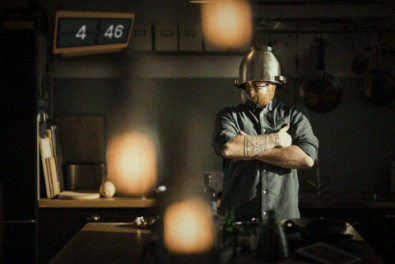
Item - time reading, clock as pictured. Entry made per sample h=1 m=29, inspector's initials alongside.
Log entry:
h=4 m=46
